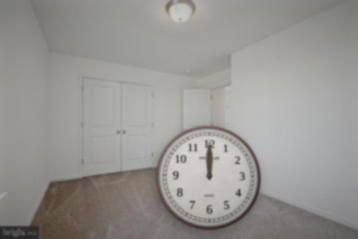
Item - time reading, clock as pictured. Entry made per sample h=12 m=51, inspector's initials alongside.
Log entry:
h=12 m=0
